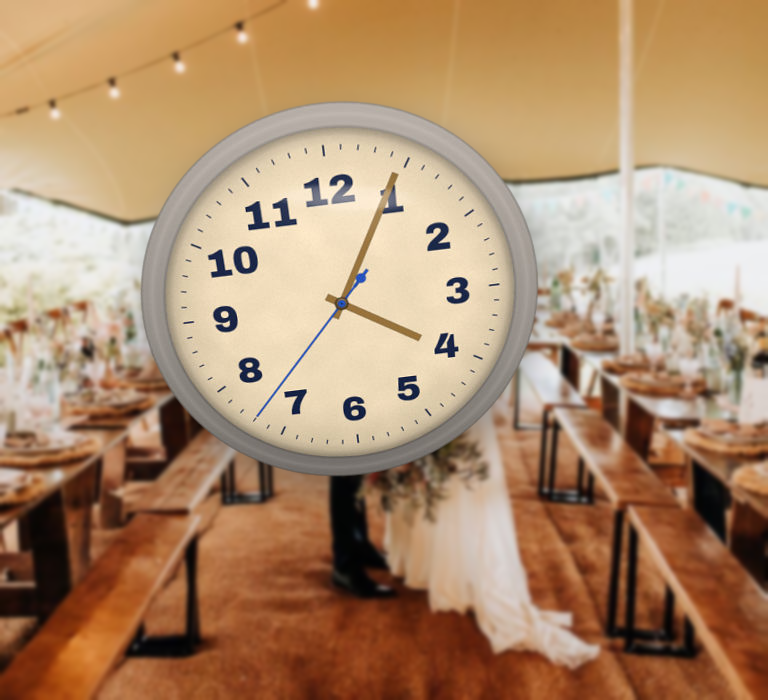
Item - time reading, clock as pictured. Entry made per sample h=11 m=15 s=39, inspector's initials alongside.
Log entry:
h=4 m=4 s=37
